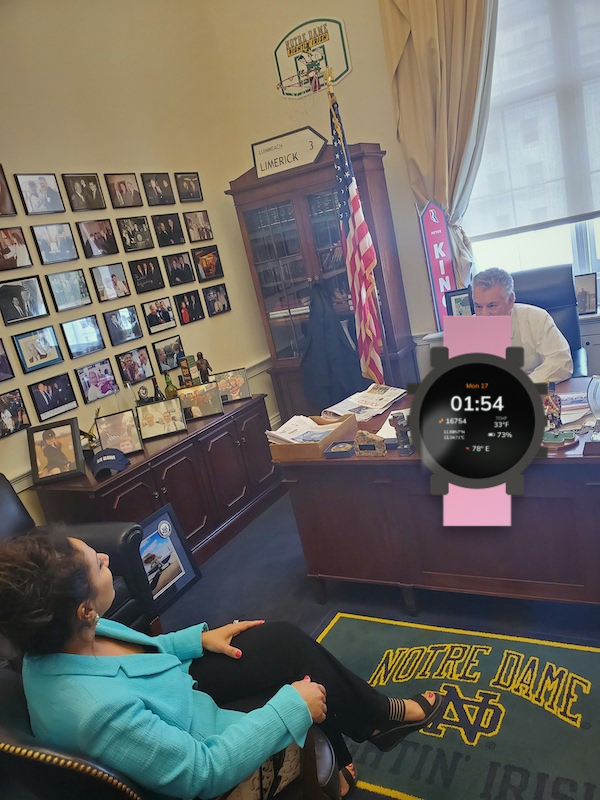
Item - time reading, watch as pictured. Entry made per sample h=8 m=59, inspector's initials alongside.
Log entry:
h=1 m=54
